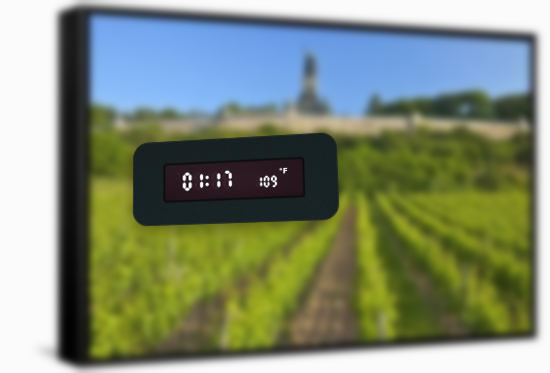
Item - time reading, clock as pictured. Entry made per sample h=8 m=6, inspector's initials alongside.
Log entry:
h=1 m=17
